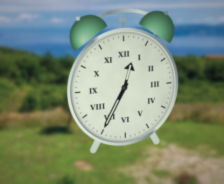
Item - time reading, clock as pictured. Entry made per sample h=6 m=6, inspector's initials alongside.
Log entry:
h=12 m=35
